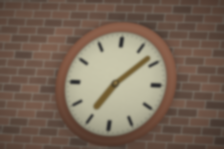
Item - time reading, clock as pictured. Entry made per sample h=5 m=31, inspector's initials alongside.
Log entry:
h=7 m=8
